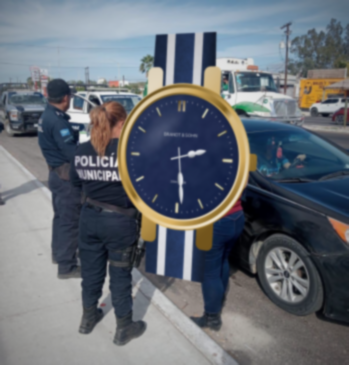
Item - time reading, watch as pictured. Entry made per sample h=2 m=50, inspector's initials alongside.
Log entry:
h=2 m=29
